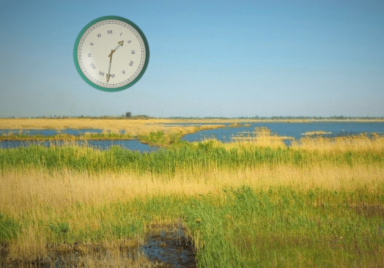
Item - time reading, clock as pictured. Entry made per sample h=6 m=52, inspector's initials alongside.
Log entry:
h=1 m=32
